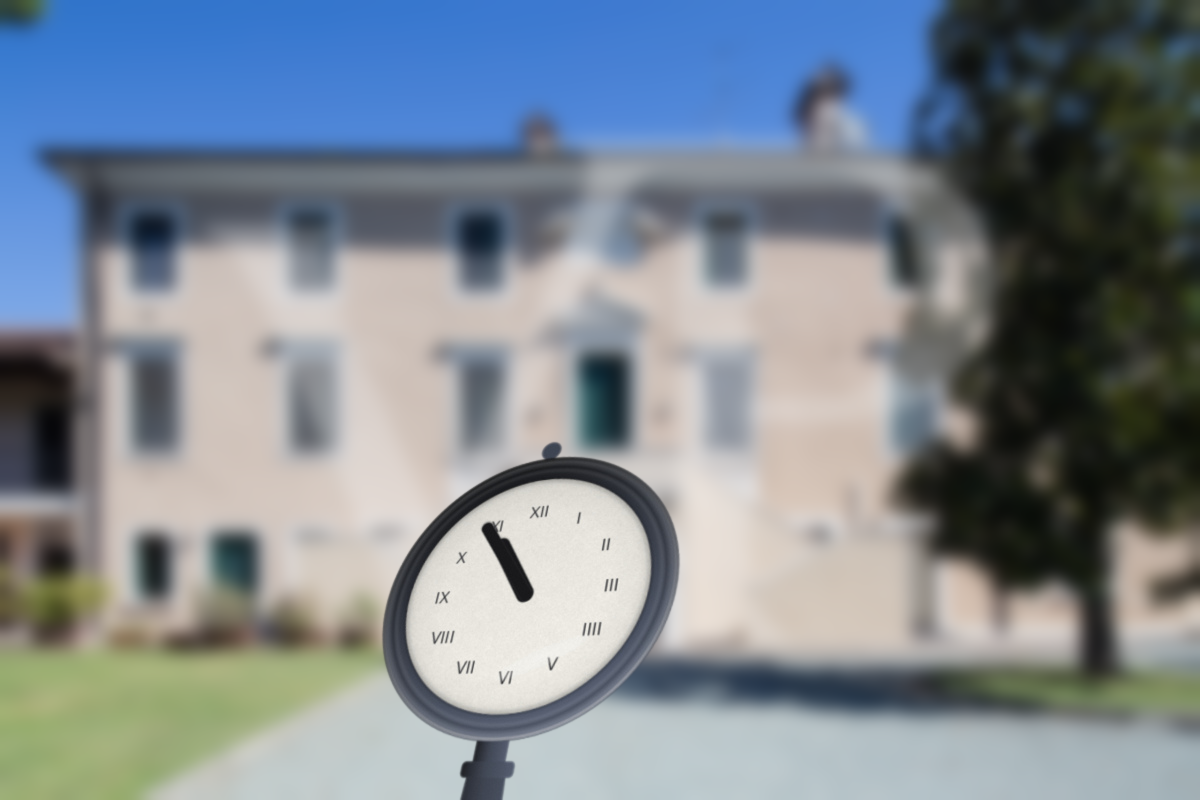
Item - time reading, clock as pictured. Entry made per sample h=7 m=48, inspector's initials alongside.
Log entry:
h=10 m=54
